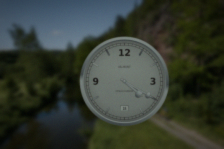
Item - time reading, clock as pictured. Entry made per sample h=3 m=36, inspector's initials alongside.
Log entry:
h=4 m=20
